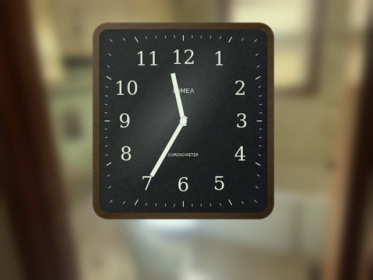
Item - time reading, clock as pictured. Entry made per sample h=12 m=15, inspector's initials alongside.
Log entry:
h=11 m=35
